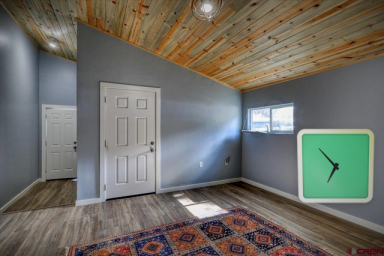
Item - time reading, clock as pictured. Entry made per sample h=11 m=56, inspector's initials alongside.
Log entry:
h=6 m=53
